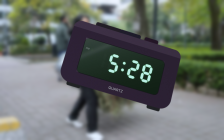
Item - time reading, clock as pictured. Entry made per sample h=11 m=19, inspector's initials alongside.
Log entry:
h=5 m=28
